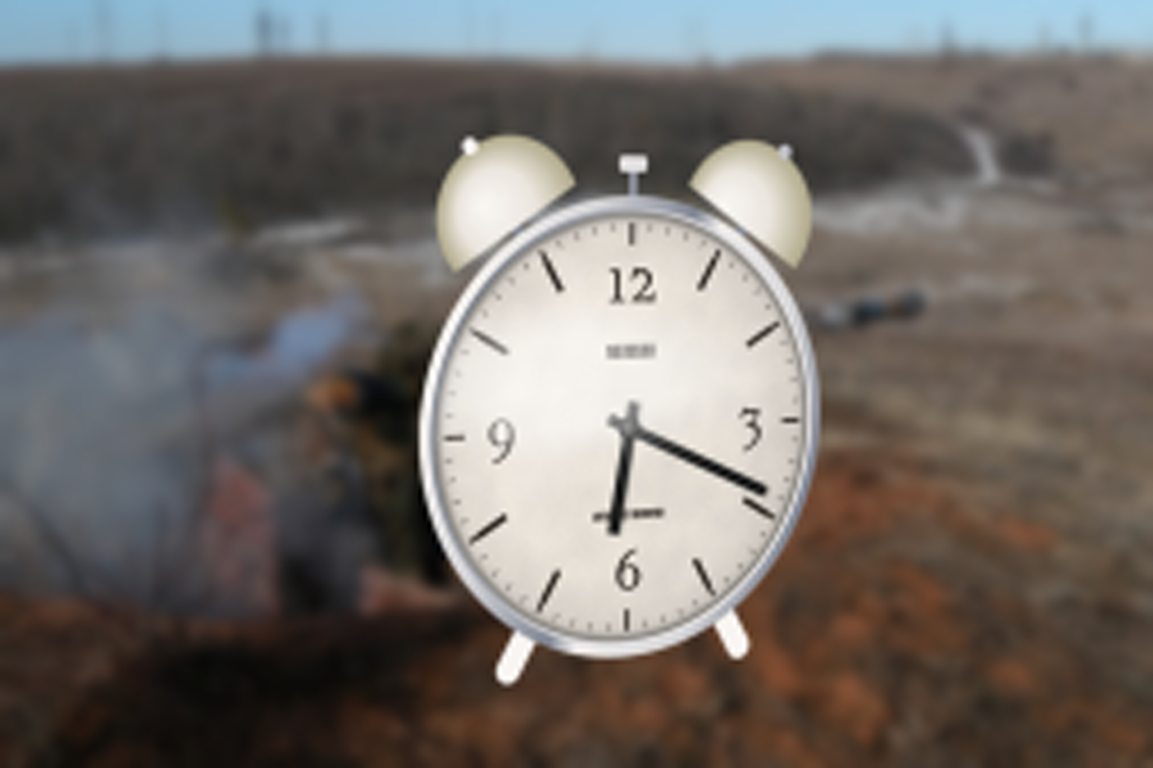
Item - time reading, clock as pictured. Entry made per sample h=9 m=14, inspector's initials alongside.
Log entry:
h=6 m=19
